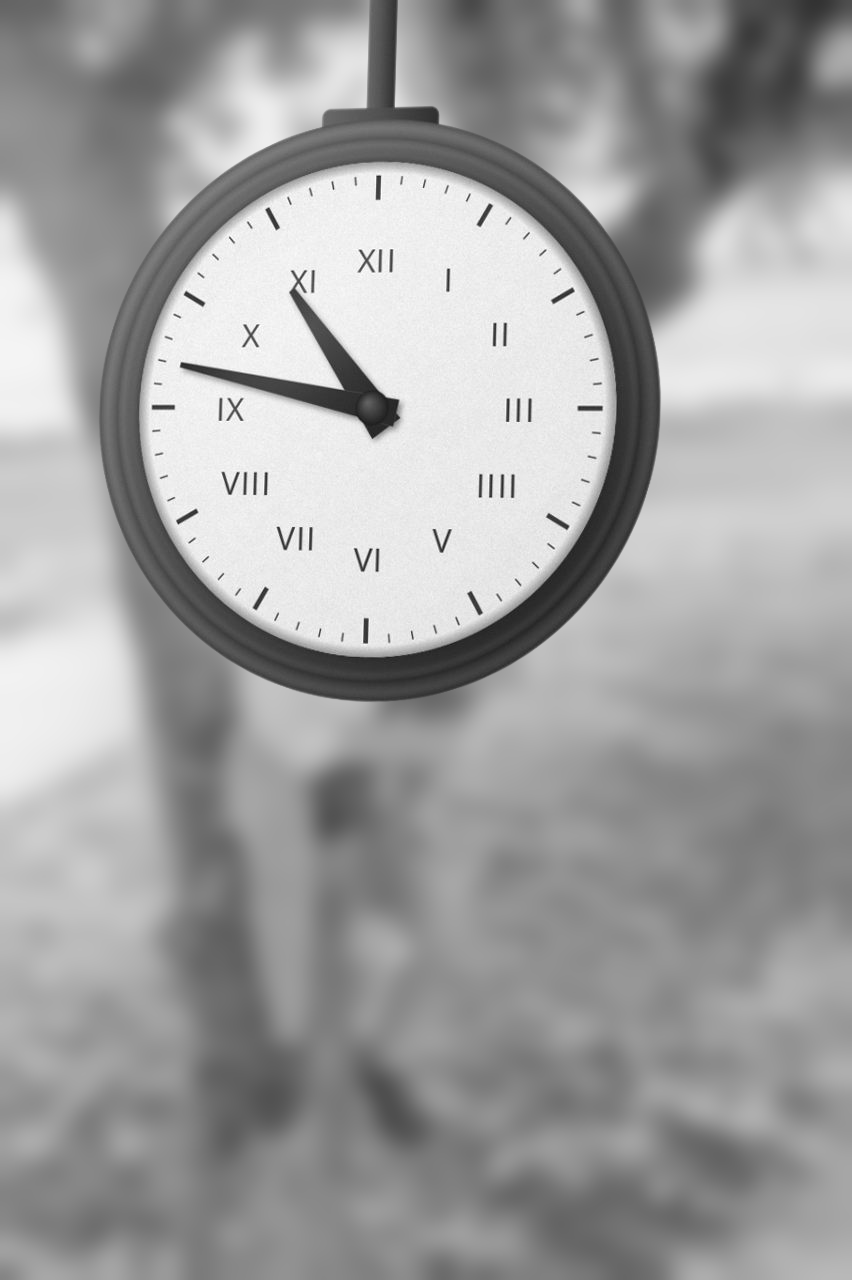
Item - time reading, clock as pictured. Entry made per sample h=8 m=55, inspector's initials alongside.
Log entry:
h=10 m=47
